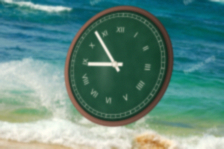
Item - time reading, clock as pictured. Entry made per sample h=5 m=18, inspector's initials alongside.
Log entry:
h=8 m=53
